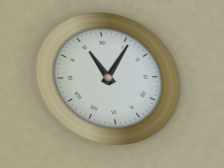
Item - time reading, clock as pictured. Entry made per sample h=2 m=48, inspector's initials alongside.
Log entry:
h=11 m=6
